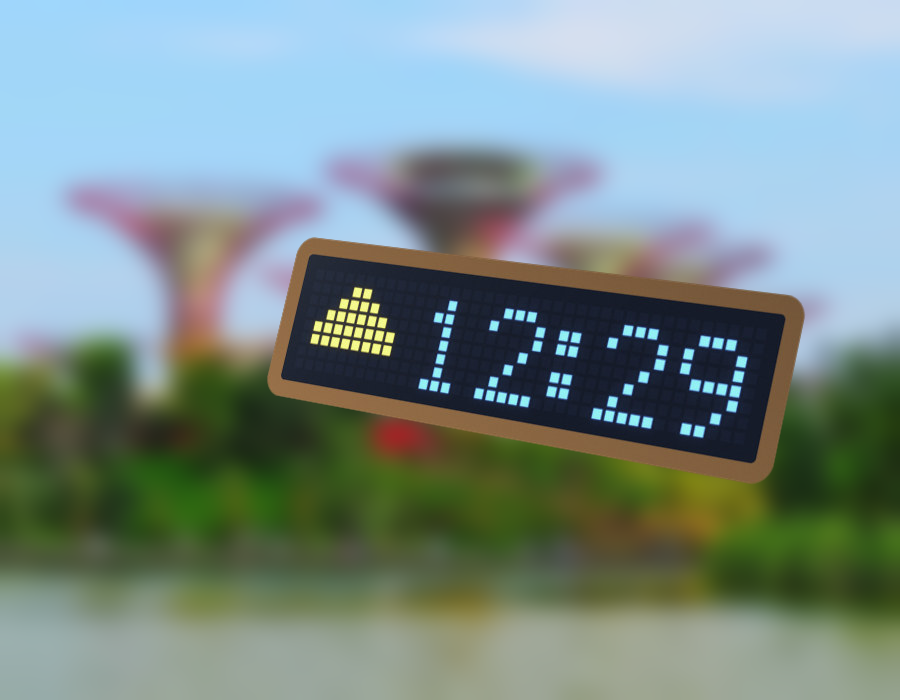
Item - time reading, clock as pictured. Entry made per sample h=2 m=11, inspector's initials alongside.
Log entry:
h=12 m=29
